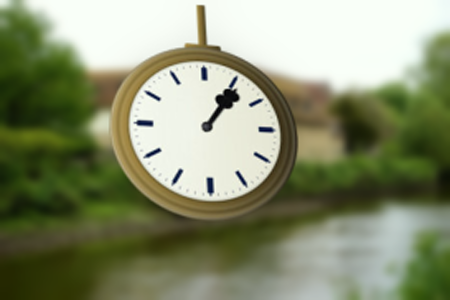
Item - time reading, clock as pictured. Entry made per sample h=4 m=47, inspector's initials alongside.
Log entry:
h=1 m=6
